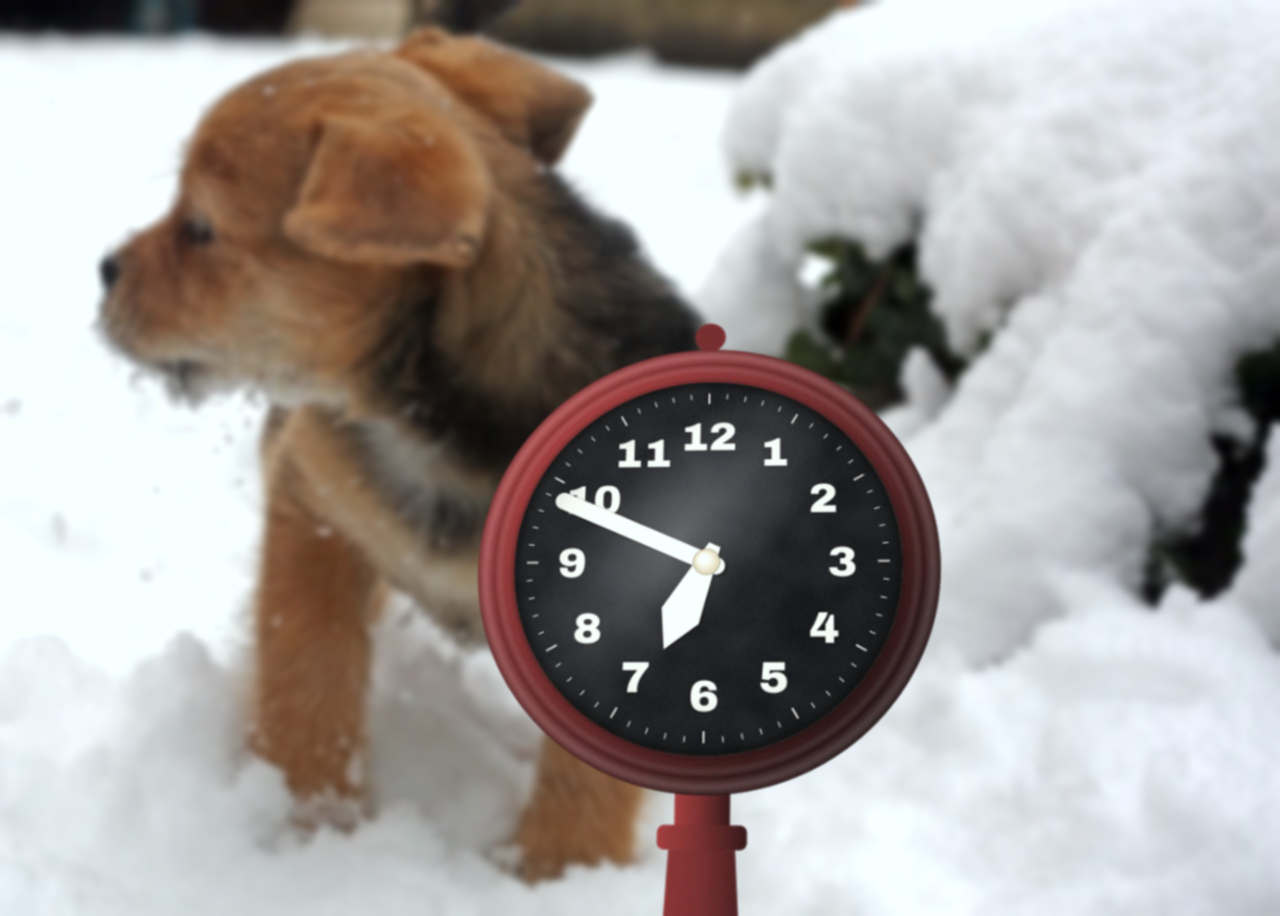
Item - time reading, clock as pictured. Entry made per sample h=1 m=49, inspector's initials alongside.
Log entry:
h=6 m=49
